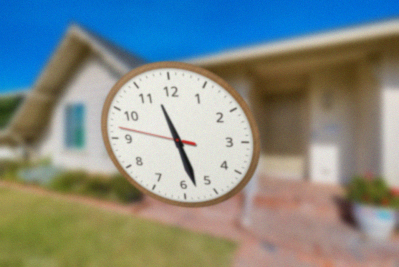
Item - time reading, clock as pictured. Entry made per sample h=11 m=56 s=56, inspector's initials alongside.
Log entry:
h=11 m=27 s=47
